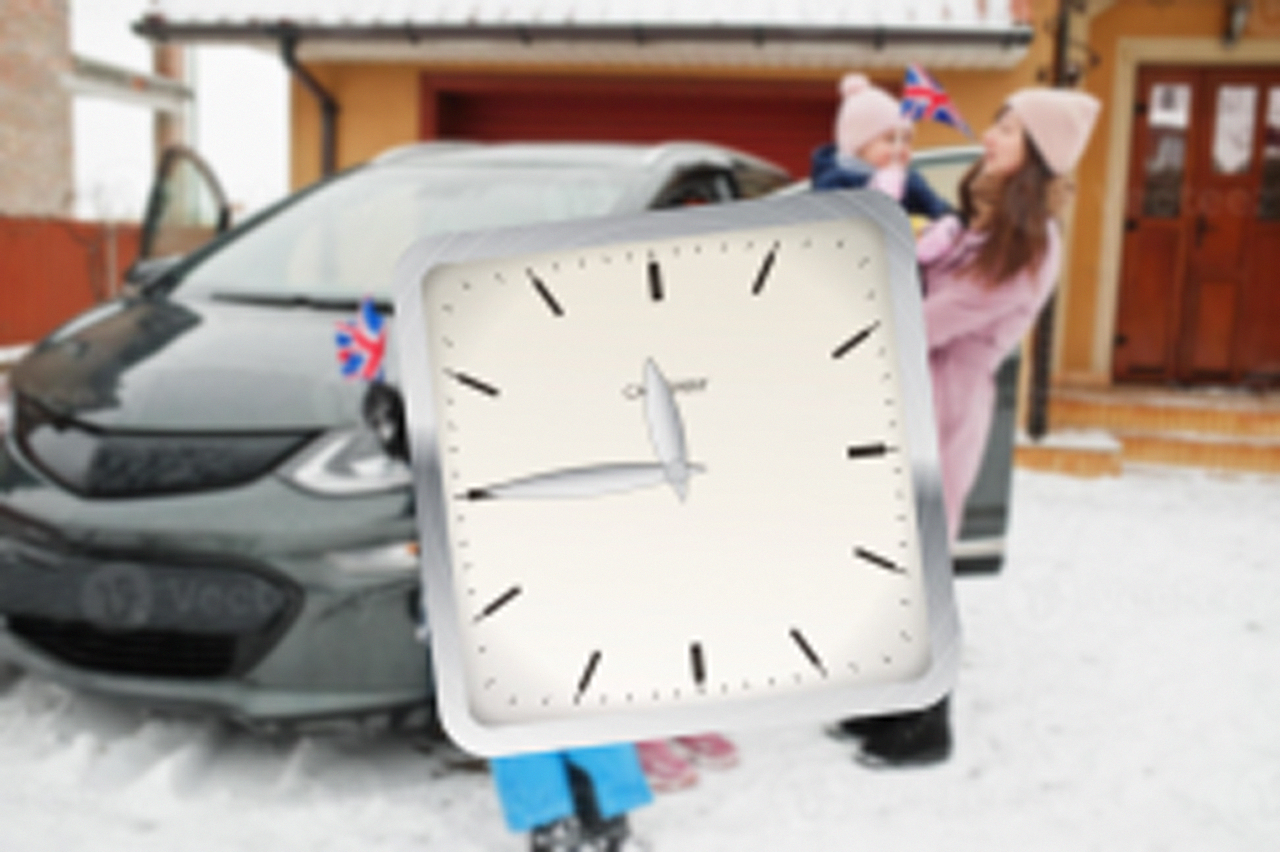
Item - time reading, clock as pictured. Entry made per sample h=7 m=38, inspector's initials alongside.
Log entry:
h=11 m=45
